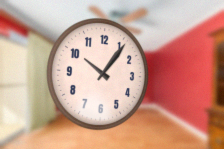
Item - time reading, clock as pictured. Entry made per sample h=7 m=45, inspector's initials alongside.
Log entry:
h=10 m=6
